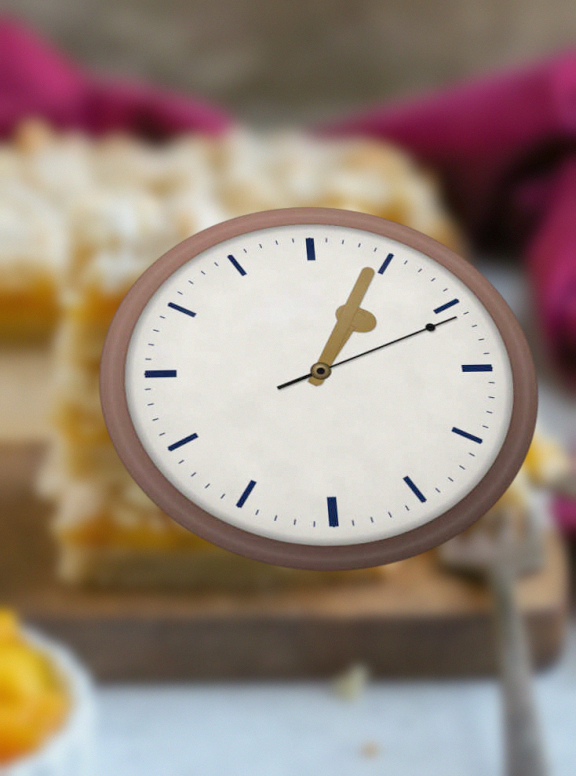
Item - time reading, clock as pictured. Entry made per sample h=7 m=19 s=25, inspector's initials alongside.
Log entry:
h=1 m=4 s=11
